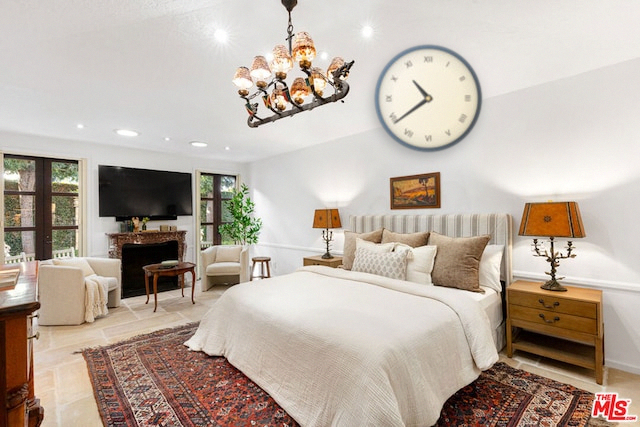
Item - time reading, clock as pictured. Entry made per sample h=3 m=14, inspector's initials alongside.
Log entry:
h=10 m=39
